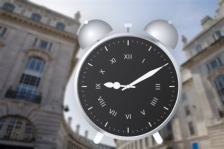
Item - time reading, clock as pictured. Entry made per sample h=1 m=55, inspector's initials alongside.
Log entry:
h=9 m=10
